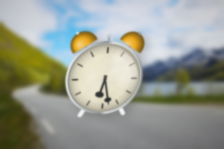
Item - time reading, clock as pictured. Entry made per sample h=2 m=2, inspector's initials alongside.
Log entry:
h=6 m=28
